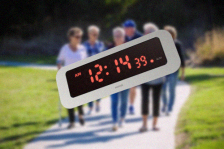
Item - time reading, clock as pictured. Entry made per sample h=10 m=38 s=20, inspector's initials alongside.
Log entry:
h=12 m=14 s=39
